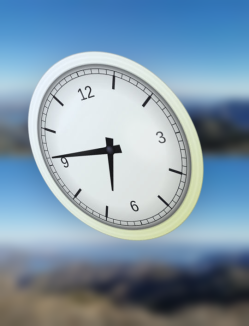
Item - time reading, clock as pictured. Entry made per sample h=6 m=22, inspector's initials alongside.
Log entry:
h=6 m=46
